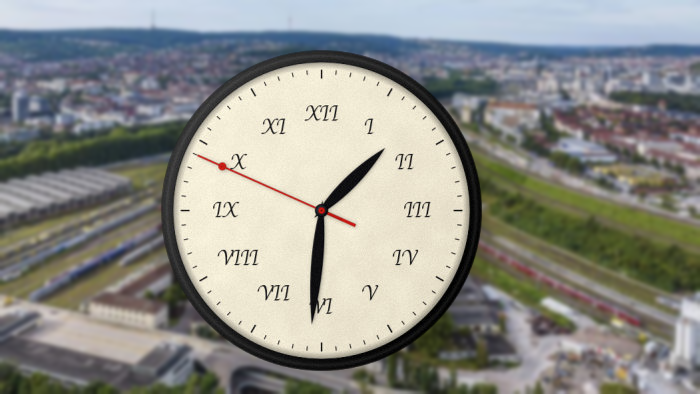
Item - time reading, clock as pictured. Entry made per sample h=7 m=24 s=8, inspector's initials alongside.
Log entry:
h=1 m=30 s=49
